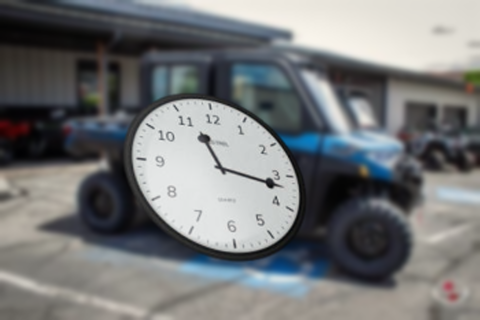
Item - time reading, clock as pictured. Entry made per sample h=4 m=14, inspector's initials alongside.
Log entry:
h=11 m=17
